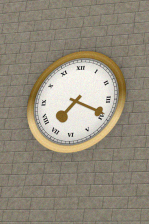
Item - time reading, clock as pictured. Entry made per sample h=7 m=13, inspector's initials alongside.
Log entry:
h=7 m=19
